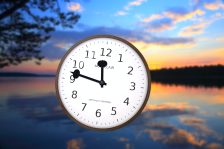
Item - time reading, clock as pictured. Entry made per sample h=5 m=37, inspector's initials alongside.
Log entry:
h=11 m=47
